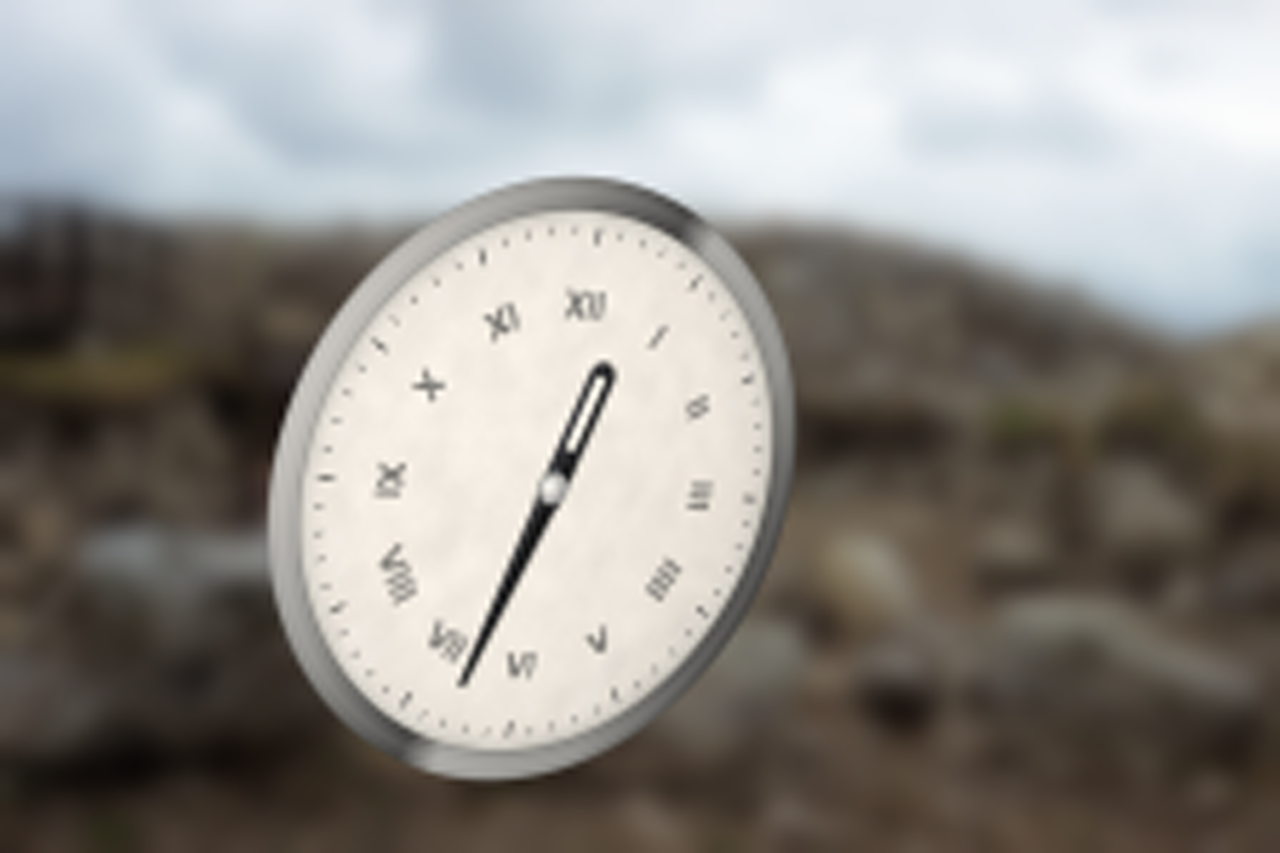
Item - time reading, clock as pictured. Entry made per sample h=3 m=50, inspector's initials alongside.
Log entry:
h=12 m=33
